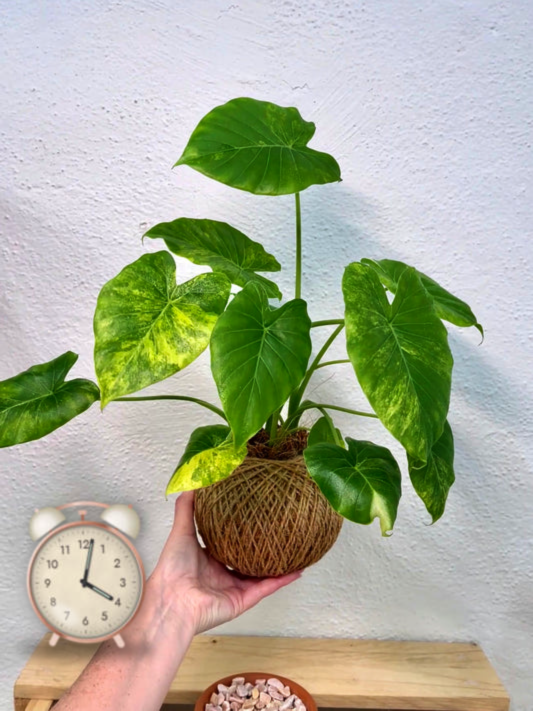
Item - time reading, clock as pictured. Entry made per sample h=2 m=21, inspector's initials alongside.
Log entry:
h=4 m=2
